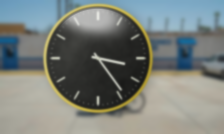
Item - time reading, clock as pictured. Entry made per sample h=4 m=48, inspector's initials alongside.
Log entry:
h=3 m=24
